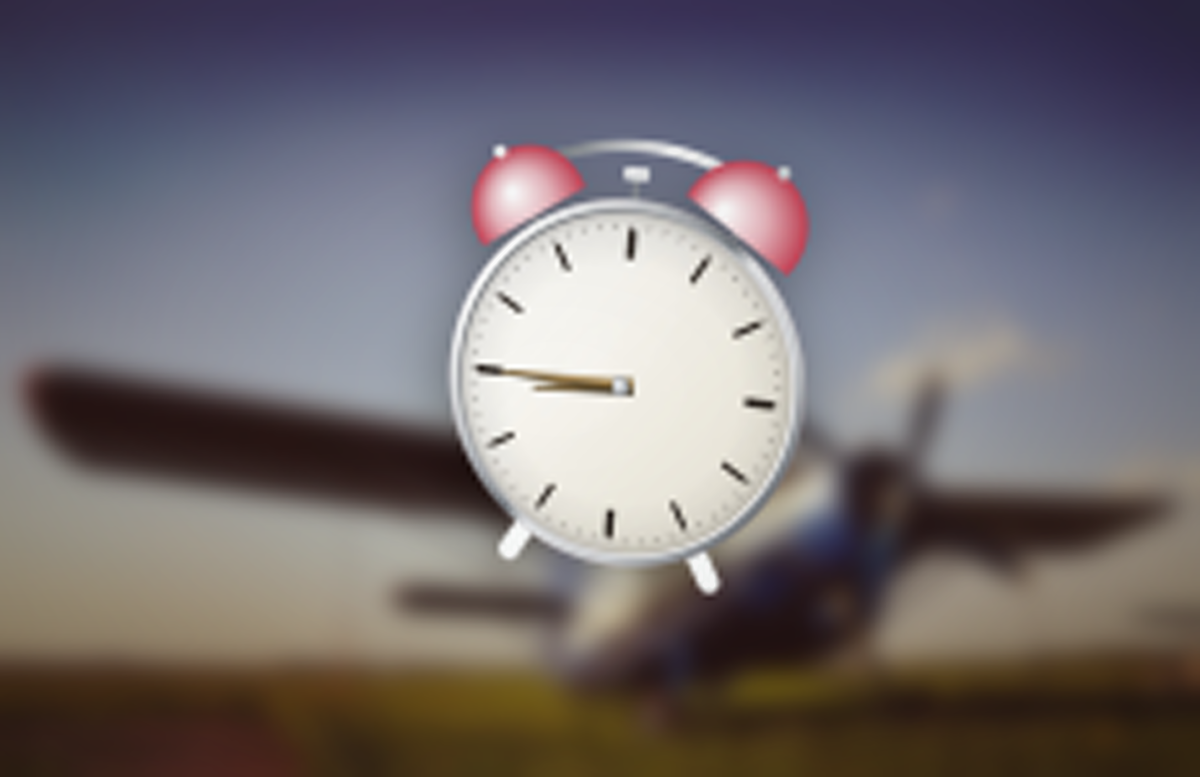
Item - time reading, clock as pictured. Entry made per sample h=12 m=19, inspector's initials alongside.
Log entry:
h=8 m=45
